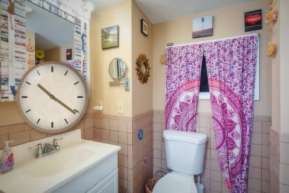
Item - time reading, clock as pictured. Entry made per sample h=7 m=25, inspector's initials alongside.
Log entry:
h=10 m=21
